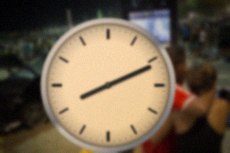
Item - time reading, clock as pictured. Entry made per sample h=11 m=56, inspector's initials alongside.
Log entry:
h=8 m=11
